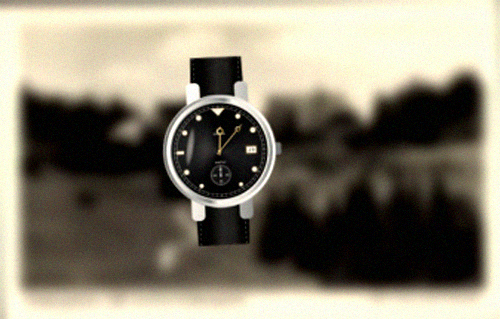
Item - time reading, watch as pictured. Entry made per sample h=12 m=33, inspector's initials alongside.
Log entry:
h=12 m=7
